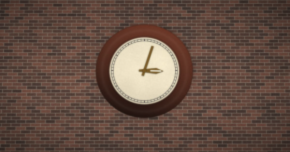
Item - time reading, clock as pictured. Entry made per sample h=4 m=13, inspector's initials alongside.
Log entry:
h=3 m=3
